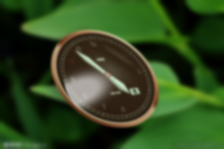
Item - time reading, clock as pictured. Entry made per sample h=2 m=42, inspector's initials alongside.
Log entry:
h=4 m=54
